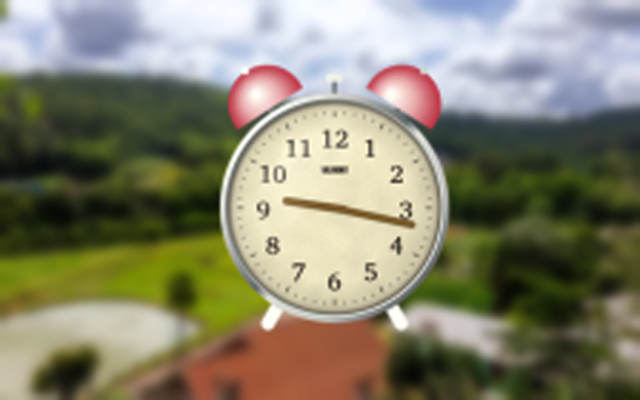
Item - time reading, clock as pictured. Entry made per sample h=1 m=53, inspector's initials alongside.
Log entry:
h=9 m=17
